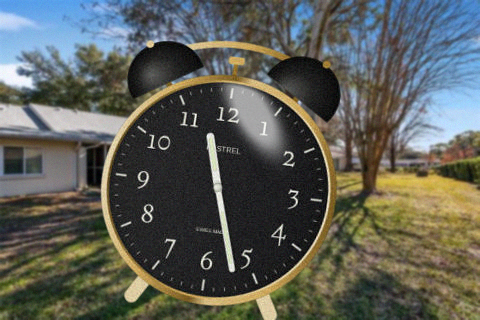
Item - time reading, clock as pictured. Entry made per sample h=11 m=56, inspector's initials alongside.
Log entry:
h=11 m=27
